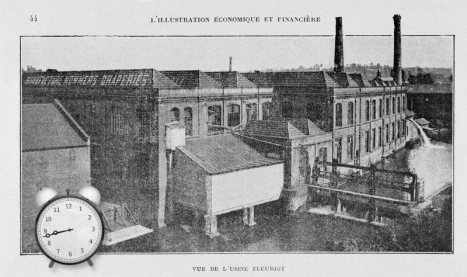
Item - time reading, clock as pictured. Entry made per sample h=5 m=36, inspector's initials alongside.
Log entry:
h=8 m=43
